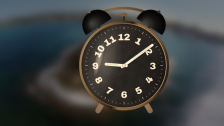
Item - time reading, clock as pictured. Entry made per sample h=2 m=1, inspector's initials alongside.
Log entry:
h=9 m=9
